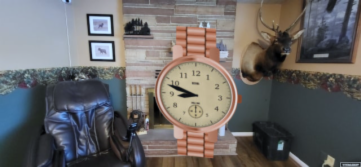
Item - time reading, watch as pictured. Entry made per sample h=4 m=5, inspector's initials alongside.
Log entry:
h=8 m=48
